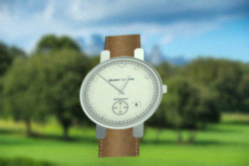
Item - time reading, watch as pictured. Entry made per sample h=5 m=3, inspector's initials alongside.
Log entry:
h=12 m=52
